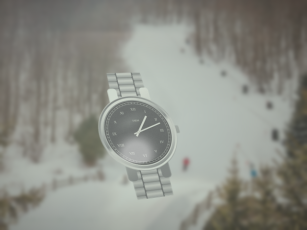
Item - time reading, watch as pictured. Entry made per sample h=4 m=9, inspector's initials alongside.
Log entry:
h=1 m=12
